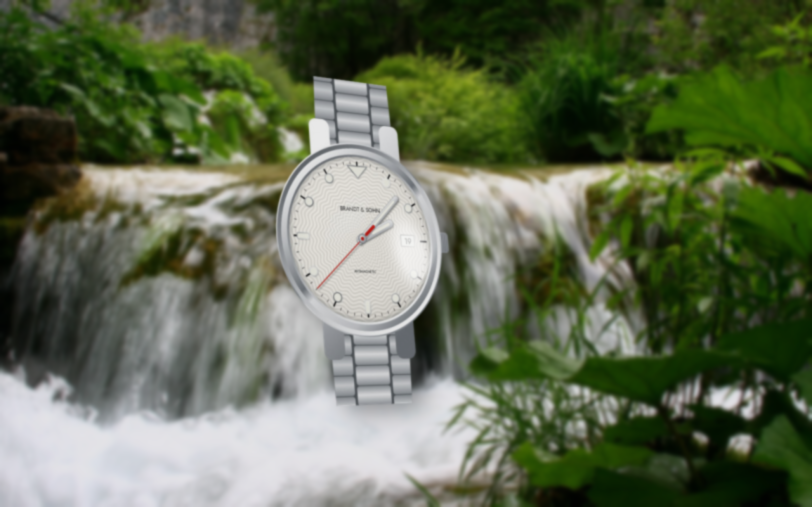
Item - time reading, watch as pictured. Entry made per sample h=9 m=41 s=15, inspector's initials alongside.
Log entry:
h=2 m=7 s=38
